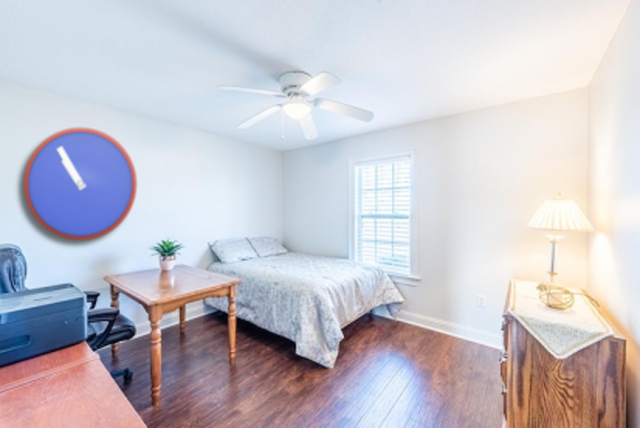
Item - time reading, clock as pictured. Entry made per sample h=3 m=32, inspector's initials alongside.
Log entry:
h=10 m=55
